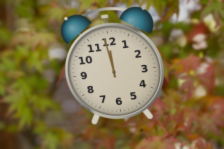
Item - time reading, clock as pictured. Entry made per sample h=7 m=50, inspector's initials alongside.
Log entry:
h=11 m=59
